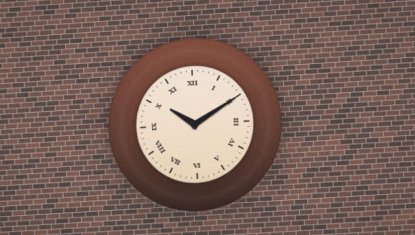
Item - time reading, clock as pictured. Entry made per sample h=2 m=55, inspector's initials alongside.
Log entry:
h=10 m=10
